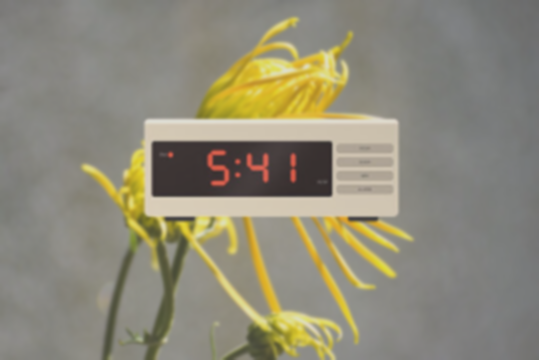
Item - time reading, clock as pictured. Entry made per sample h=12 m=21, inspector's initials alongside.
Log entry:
h=5 m=41
